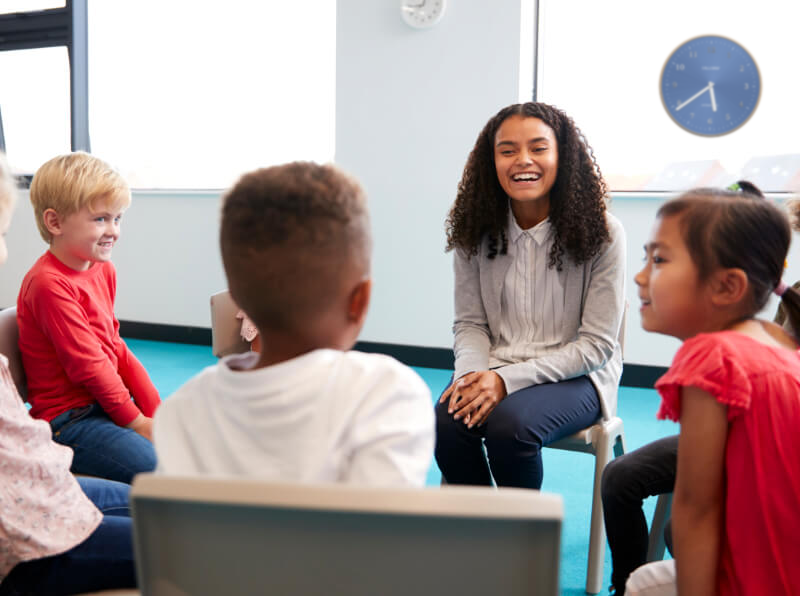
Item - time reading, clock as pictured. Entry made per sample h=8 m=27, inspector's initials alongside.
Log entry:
h=5 m=39
